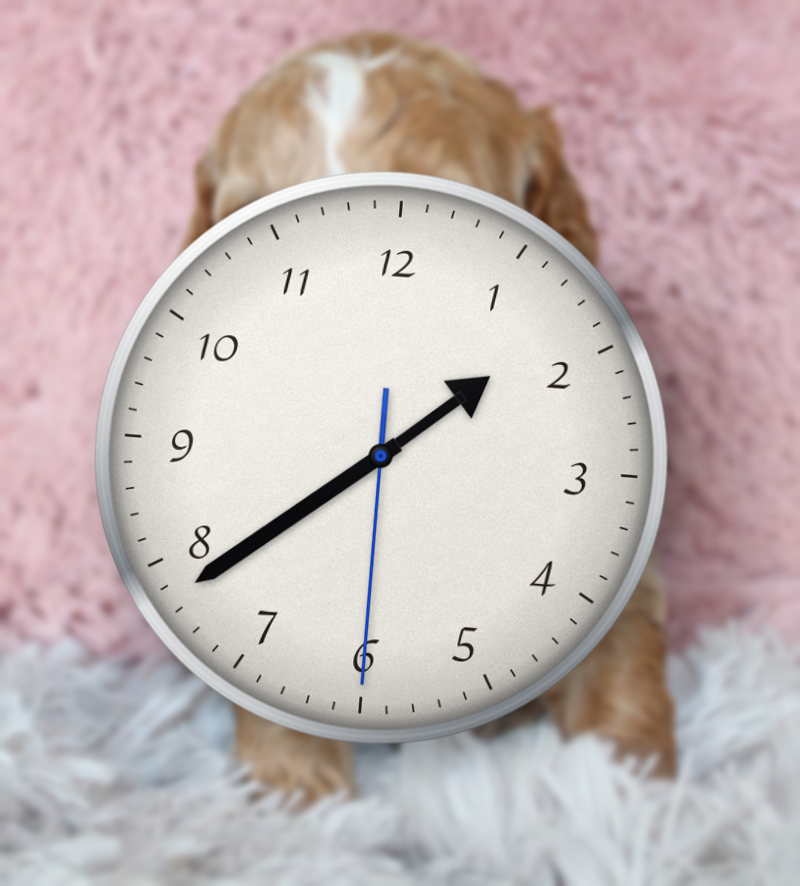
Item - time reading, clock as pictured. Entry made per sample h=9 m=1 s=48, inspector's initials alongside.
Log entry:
h=1 m=38 s=30
